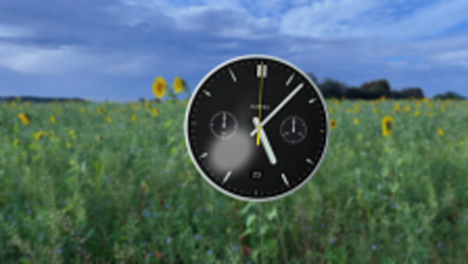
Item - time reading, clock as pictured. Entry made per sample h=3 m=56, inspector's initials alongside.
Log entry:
h=5 m=7
